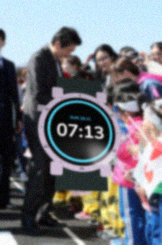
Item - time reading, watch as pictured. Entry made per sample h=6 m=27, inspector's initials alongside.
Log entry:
h=7 m=13
